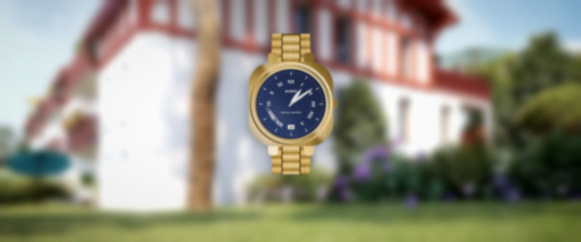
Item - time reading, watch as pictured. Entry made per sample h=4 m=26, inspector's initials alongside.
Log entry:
h=1 m=9
